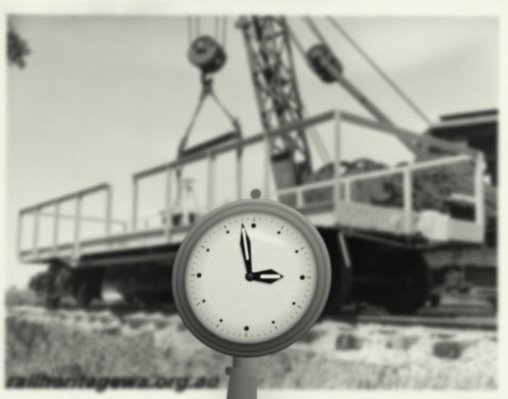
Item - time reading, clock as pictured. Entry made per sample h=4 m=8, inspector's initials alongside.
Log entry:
h=2 m=58
